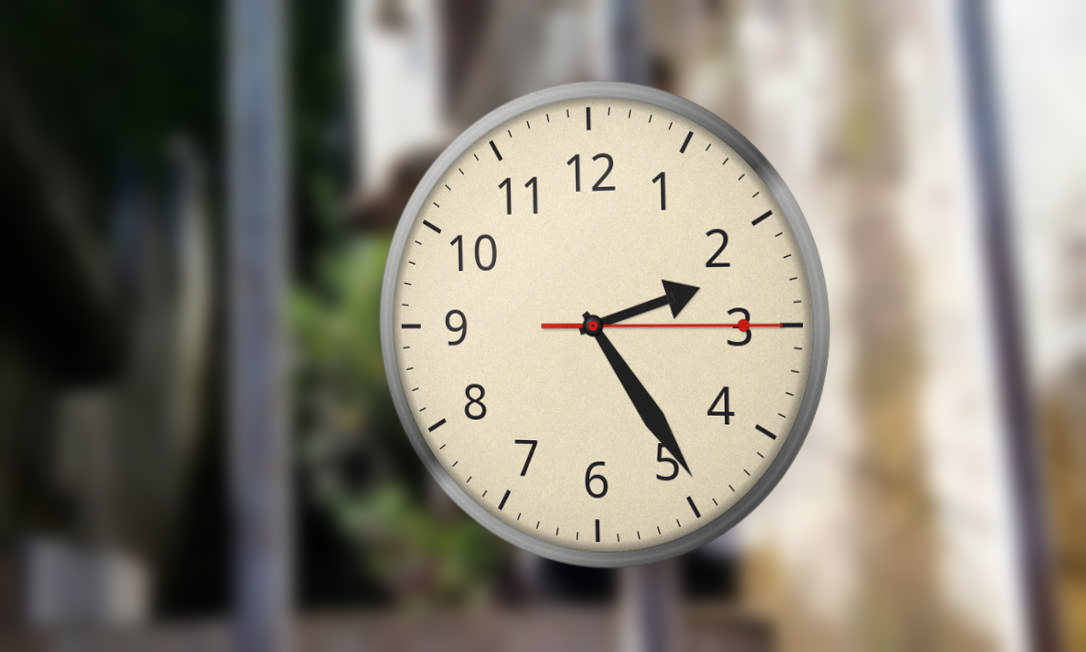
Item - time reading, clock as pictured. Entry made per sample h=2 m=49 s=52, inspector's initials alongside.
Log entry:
h=2 m=24 s=15
